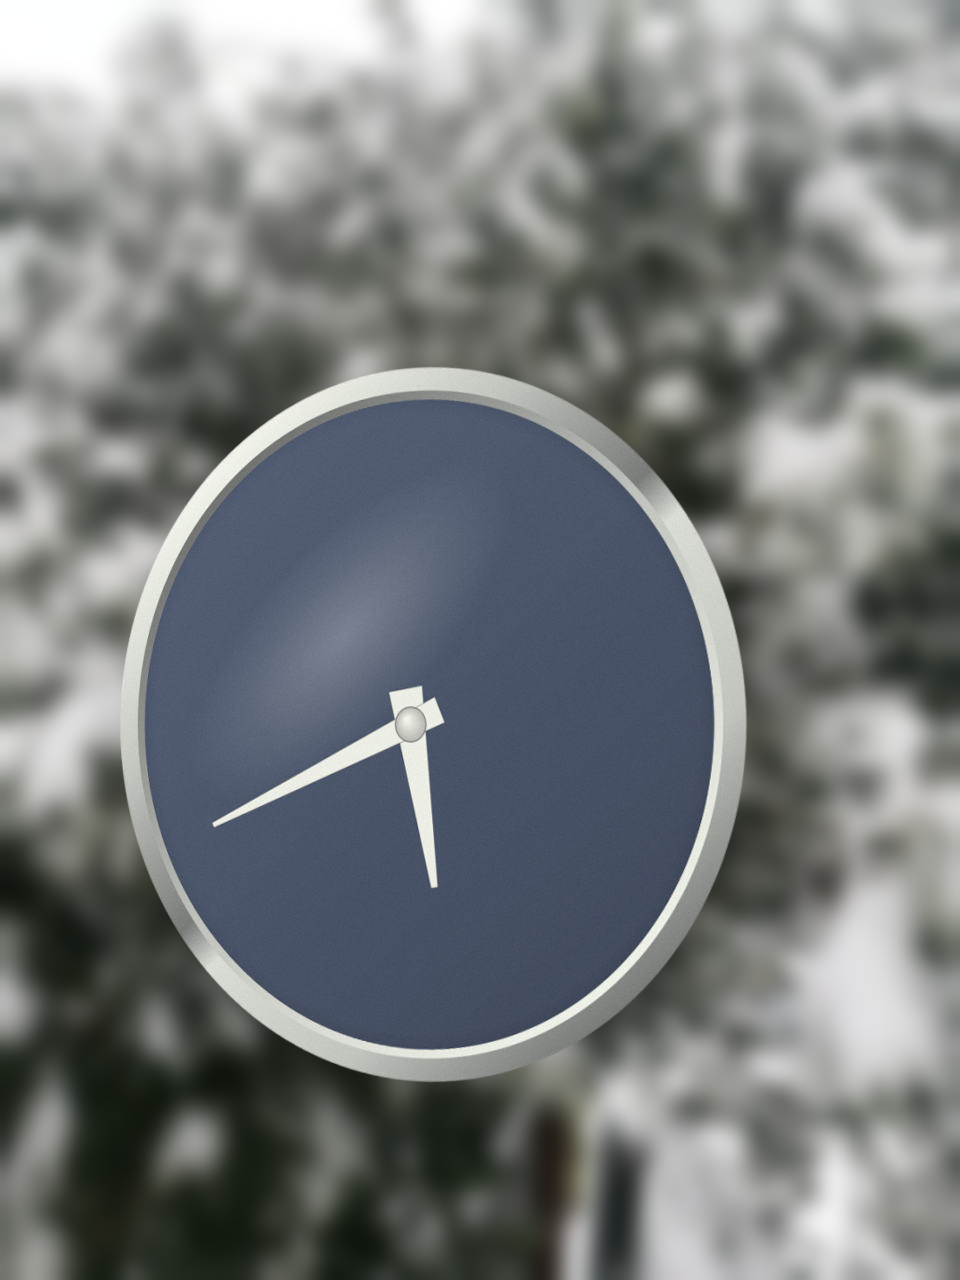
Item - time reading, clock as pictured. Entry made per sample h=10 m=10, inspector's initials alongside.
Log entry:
h=5 m=41
